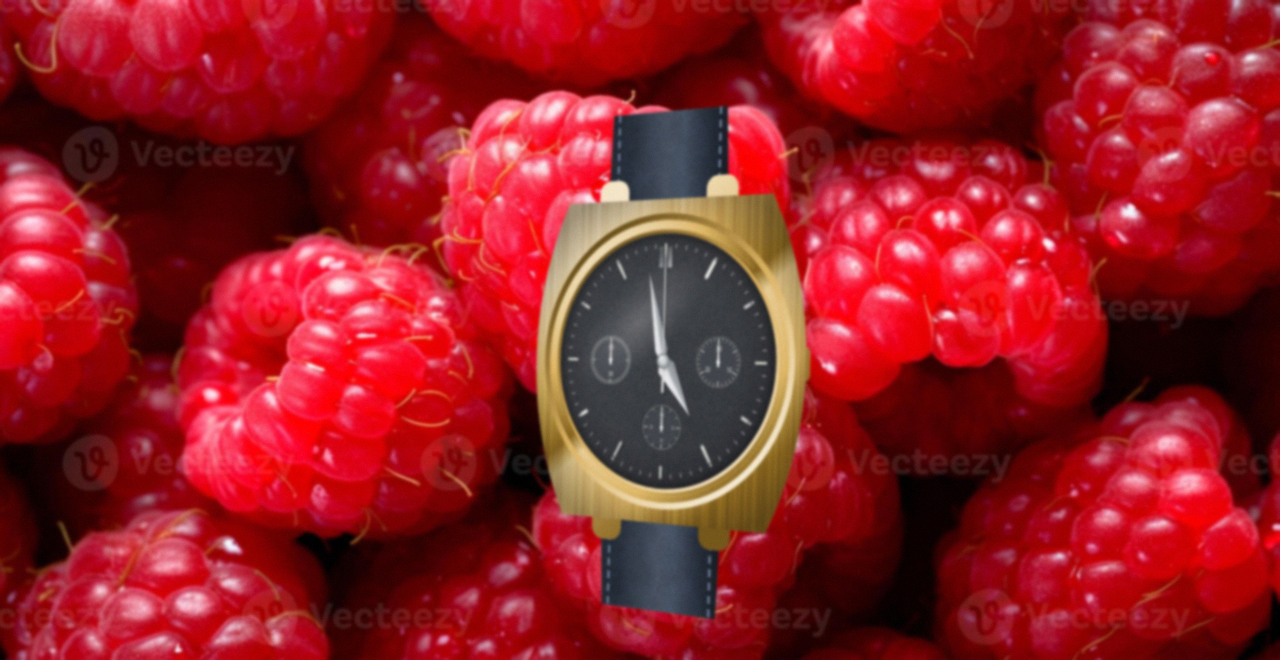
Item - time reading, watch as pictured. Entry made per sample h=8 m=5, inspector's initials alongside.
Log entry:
h=4 m=58
